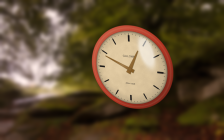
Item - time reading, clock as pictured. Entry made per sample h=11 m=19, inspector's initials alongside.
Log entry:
h=12 m=49
